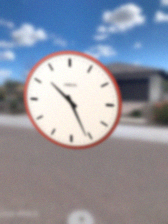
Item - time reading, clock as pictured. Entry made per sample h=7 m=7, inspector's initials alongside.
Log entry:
h=10 m=26
